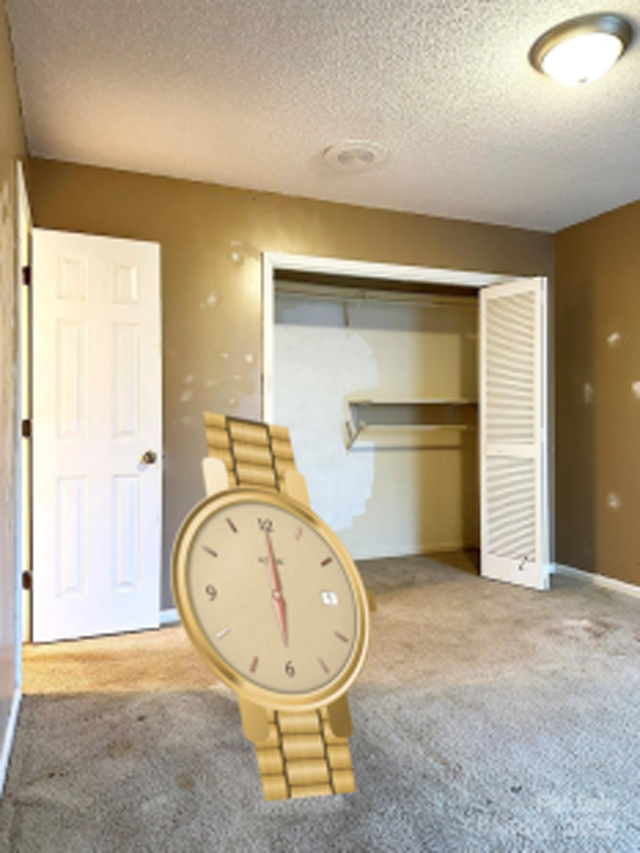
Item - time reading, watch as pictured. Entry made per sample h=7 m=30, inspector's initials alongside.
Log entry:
h=6 m=0
